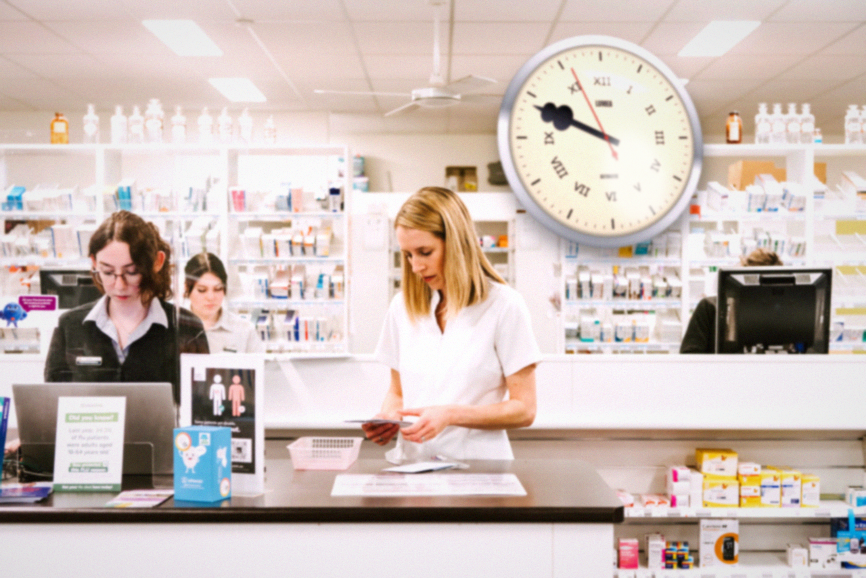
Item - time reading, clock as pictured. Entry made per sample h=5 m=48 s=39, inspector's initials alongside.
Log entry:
h=9 m=48 s=56
